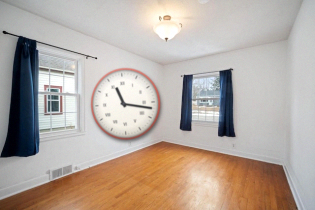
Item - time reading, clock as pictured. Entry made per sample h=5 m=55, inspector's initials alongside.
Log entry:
h=11 m=17
